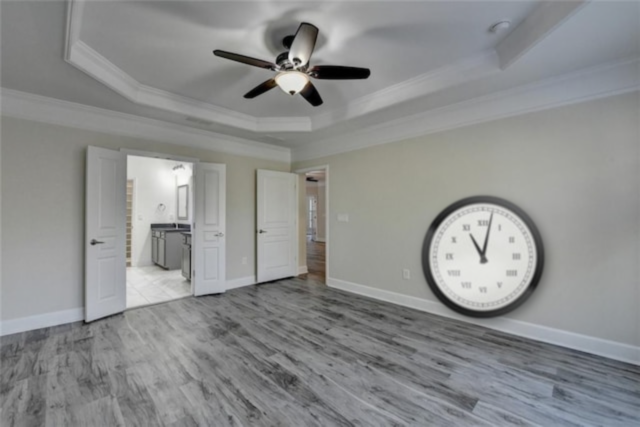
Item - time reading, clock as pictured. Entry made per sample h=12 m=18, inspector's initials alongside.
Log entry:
h=11 m=2
